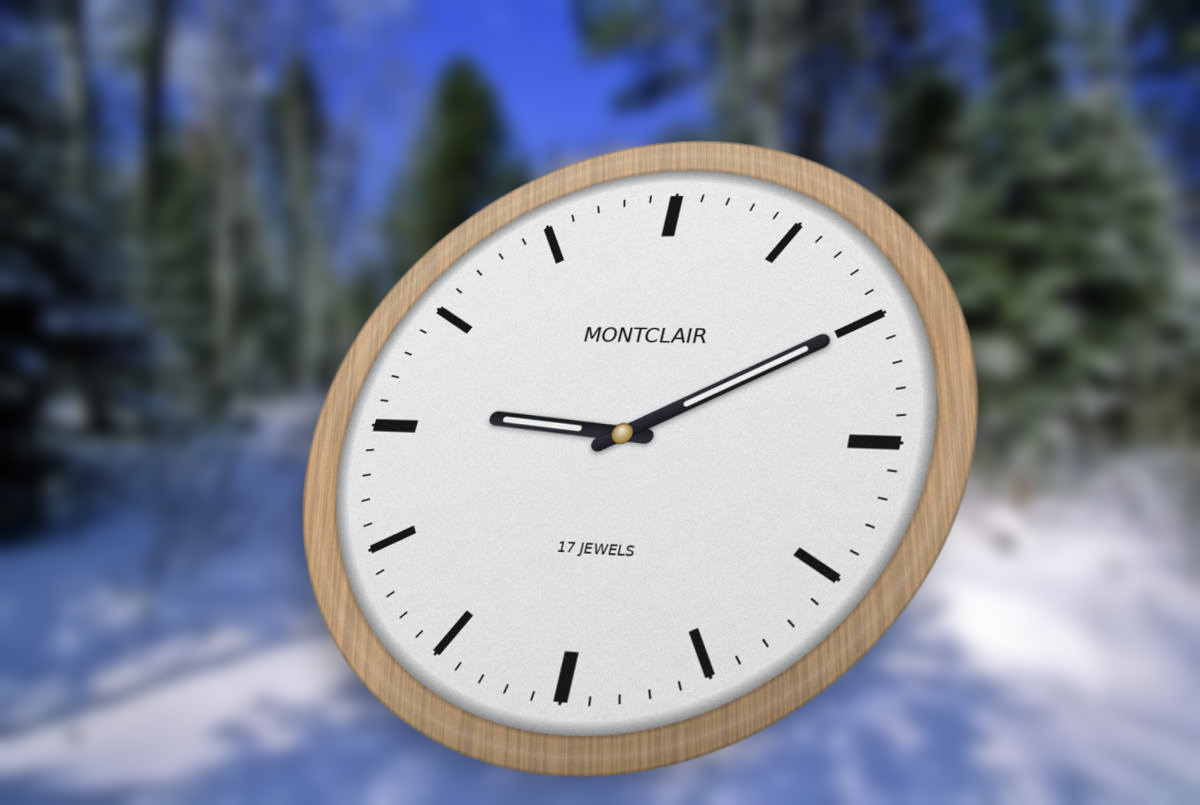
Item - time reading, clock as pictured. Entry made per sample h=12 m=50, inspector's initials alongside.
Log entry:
h=9 m=10
